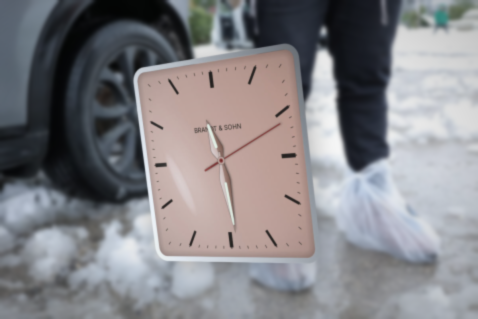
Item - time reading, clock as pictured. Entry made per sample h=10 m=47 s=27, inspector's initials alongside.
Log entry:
h=11 m=29 s=11
